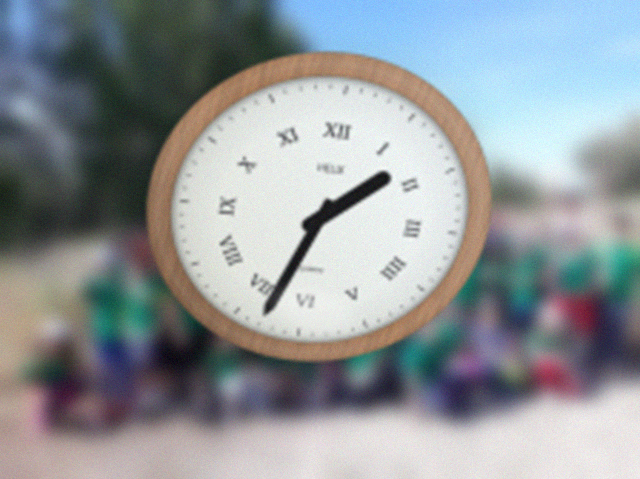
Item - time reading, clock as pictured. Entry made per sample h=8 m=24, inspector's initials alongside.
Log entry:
h=1 m=33
